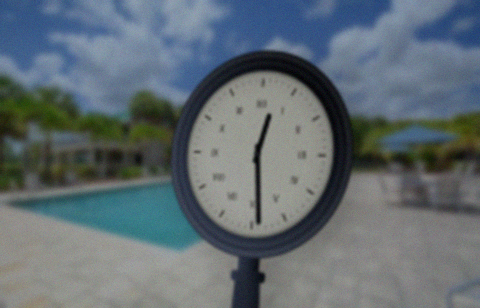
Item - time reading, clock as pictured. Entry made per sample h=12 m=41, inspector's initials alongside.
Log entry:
h=12 m=29
